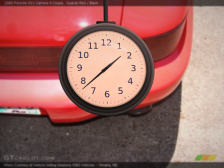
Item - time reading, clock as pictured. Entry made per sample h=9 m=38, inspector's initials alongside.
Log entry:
h=1 m=38
